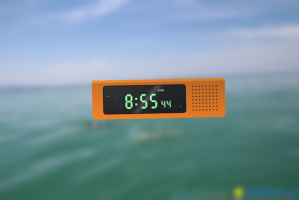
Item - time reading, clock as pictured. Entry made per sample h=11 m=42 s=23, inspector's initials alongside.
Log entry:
h=8 m=55 s=44
